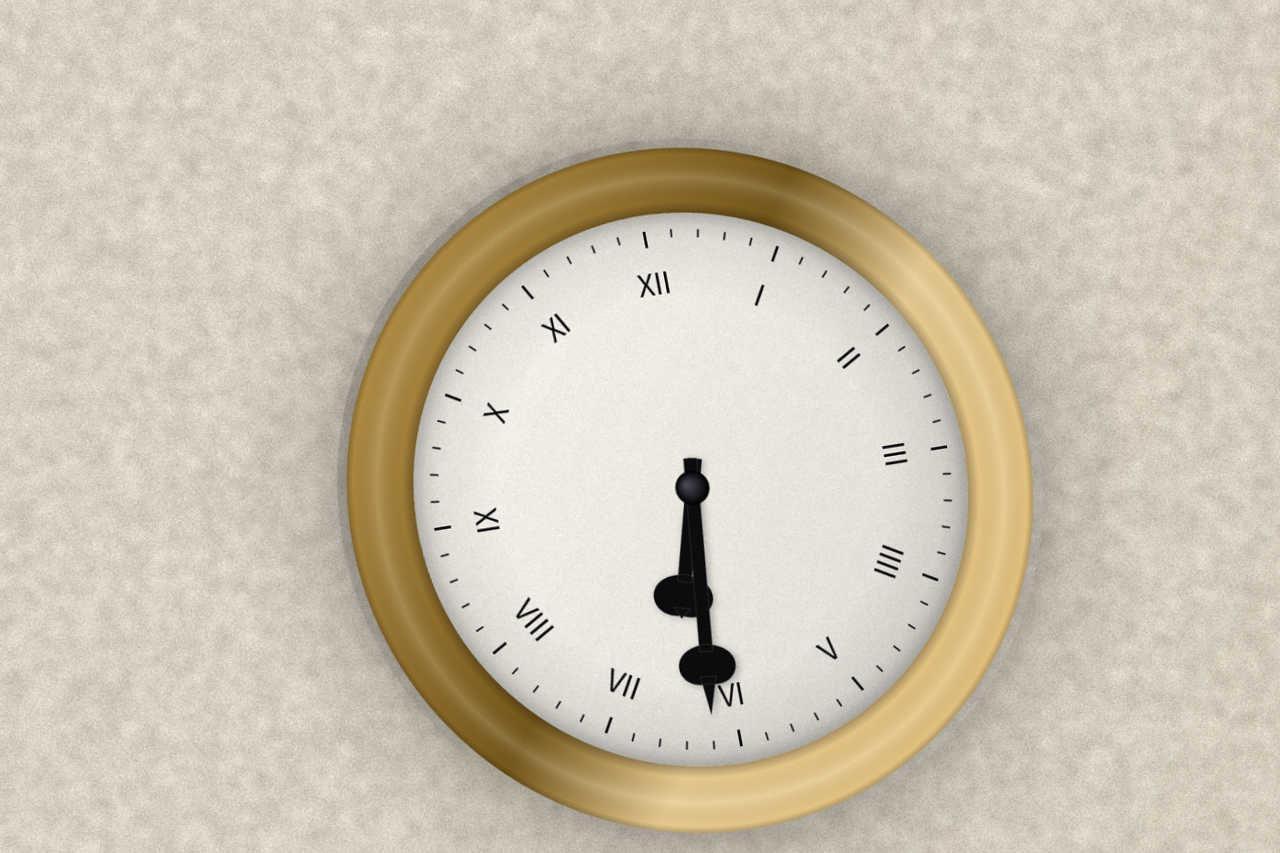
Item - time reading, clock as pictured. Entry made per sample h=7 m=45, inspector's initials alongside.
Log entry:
h=6 m=31
